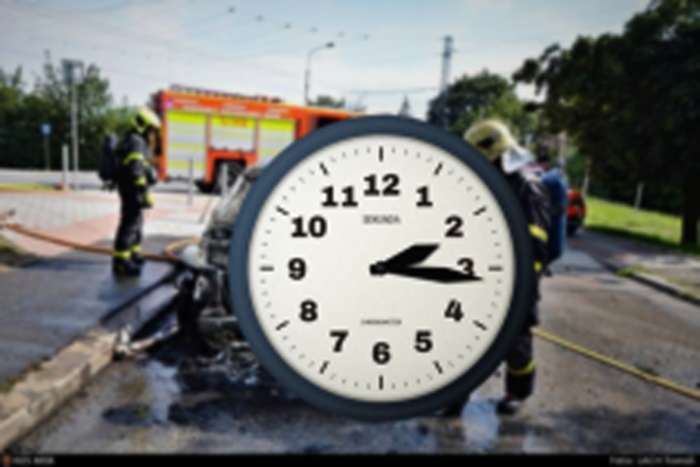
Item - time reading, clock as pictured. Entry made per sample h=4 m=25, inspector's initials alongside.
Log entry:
h=2 m=16
